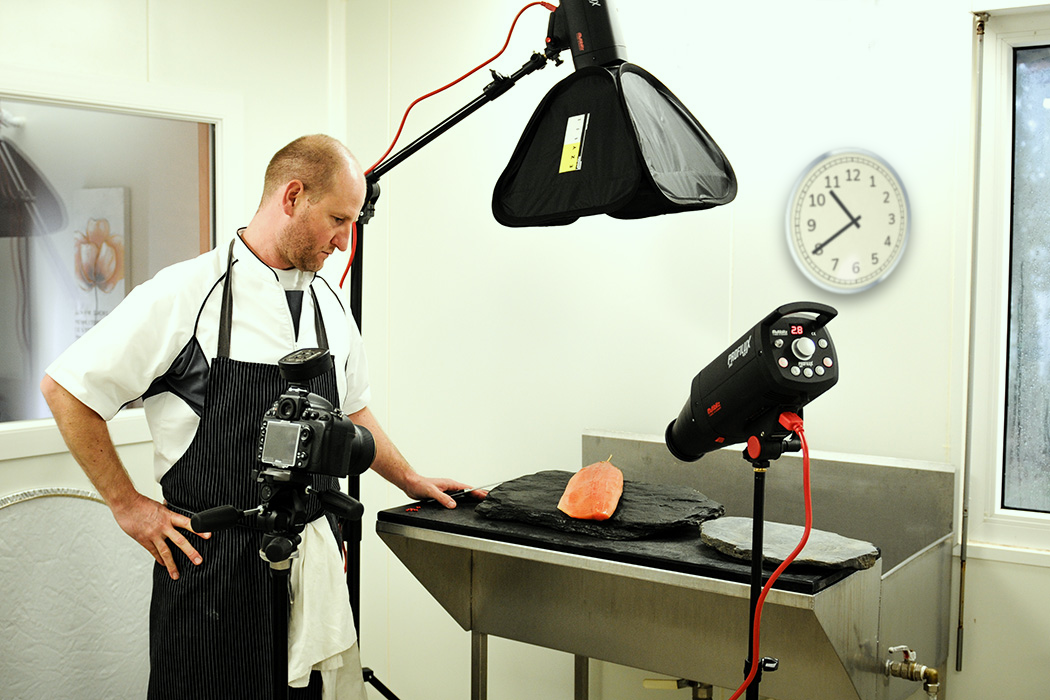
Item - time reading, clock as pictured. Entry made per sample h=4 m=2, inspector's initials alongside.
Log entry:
h=10 m=40
